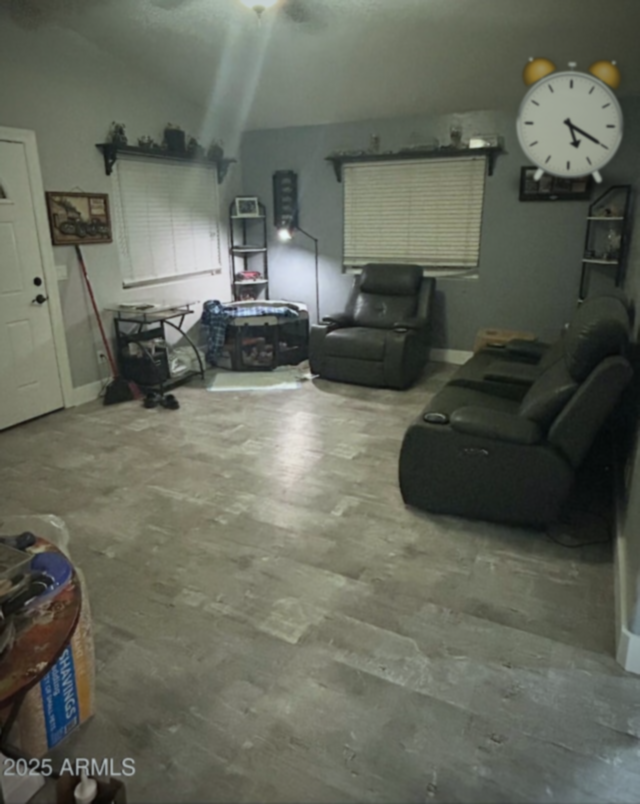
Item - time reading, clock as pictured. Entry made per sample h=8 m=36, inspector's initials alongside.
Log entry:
h=5 m=20
